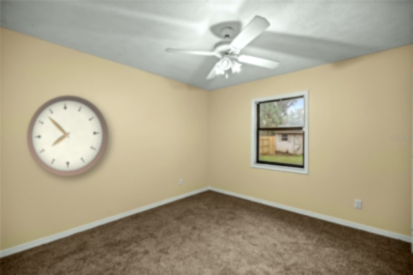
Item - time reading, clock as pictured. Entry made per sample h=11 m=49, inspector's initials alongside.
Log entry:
h=7 m=53
